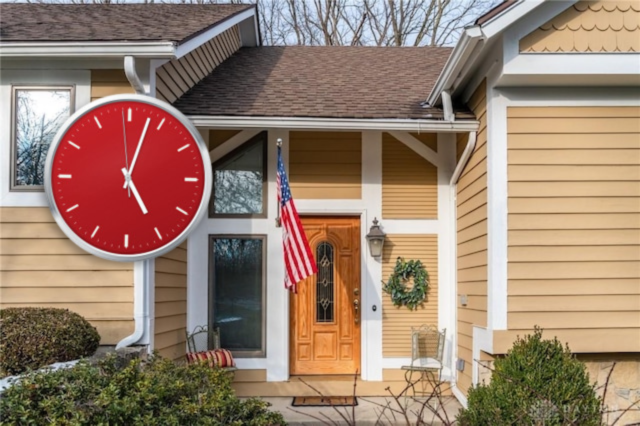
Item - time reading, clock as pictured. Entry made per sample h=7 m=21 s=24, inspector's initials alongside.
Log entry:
h=5 m=2 s=59
